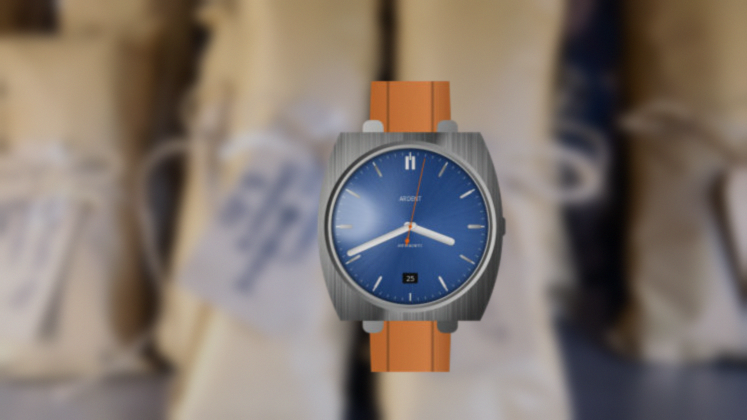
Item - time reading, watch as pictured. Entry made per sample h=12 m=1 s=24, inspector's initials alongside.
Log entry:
h=3 m=41 s=2
